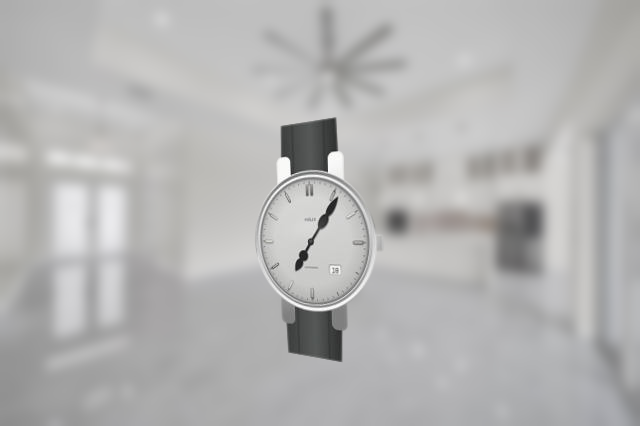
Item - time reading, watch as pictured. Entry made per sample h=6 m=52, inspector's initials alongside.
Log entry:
h=7 m=6
